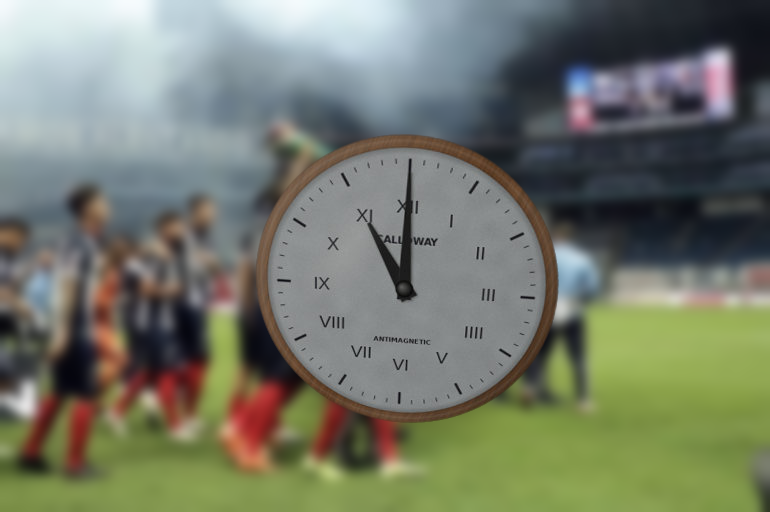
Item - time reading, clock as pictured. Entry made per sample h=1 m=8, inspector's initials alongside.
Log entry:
h=11 m=0
